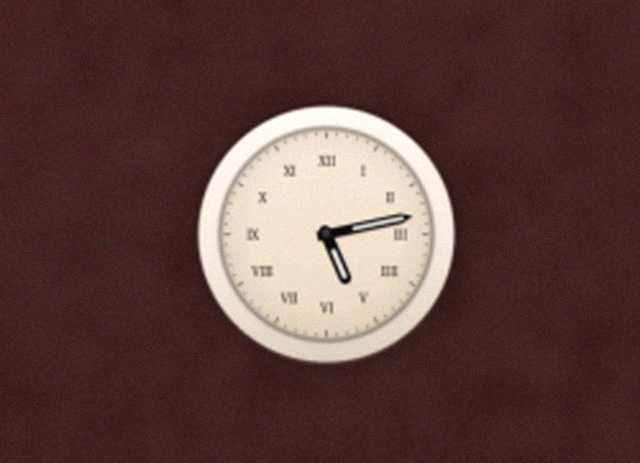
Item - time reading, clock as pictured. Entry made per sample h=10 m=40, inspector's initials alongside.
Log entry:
h=5 m=13
